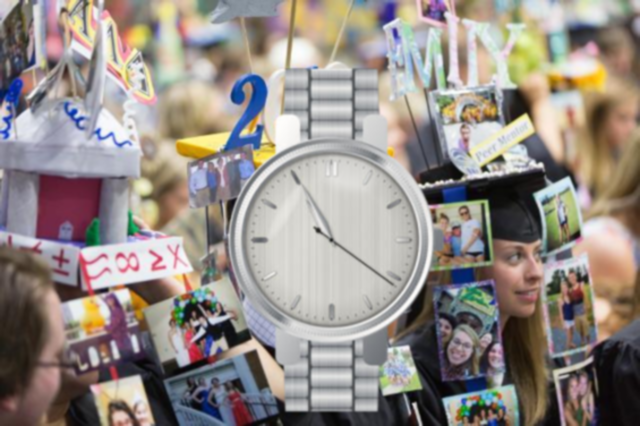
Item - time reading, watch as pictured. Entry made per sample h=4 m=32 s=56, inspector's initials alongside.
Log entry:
h=10 m=55 s=21
